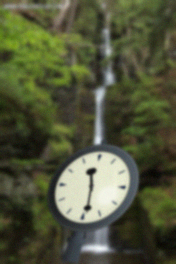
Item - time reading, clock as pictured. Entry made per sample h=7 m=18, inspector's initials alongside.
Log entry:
h=11 m=29
